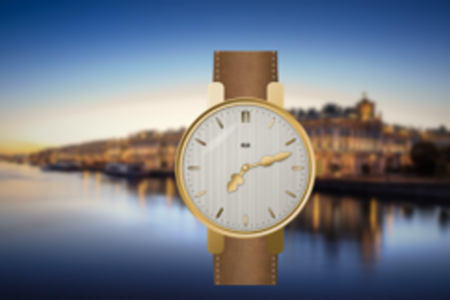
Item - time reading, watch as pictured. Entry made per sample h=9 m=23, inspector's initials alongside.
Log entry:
h=7 m=12
